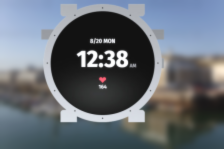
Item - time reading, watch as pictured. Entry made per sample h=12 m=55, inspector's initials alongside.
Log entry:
h=12 m=38
